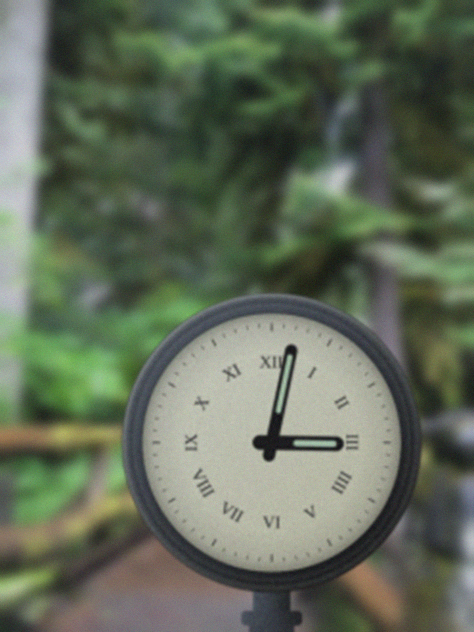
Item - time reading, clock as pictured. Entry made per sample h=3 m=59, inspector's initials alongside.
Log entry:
h=3 m=2
